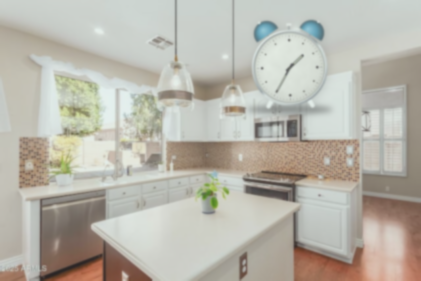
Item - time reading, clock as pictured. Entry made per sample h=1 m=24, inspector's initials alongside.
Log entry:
h=1 m=35
